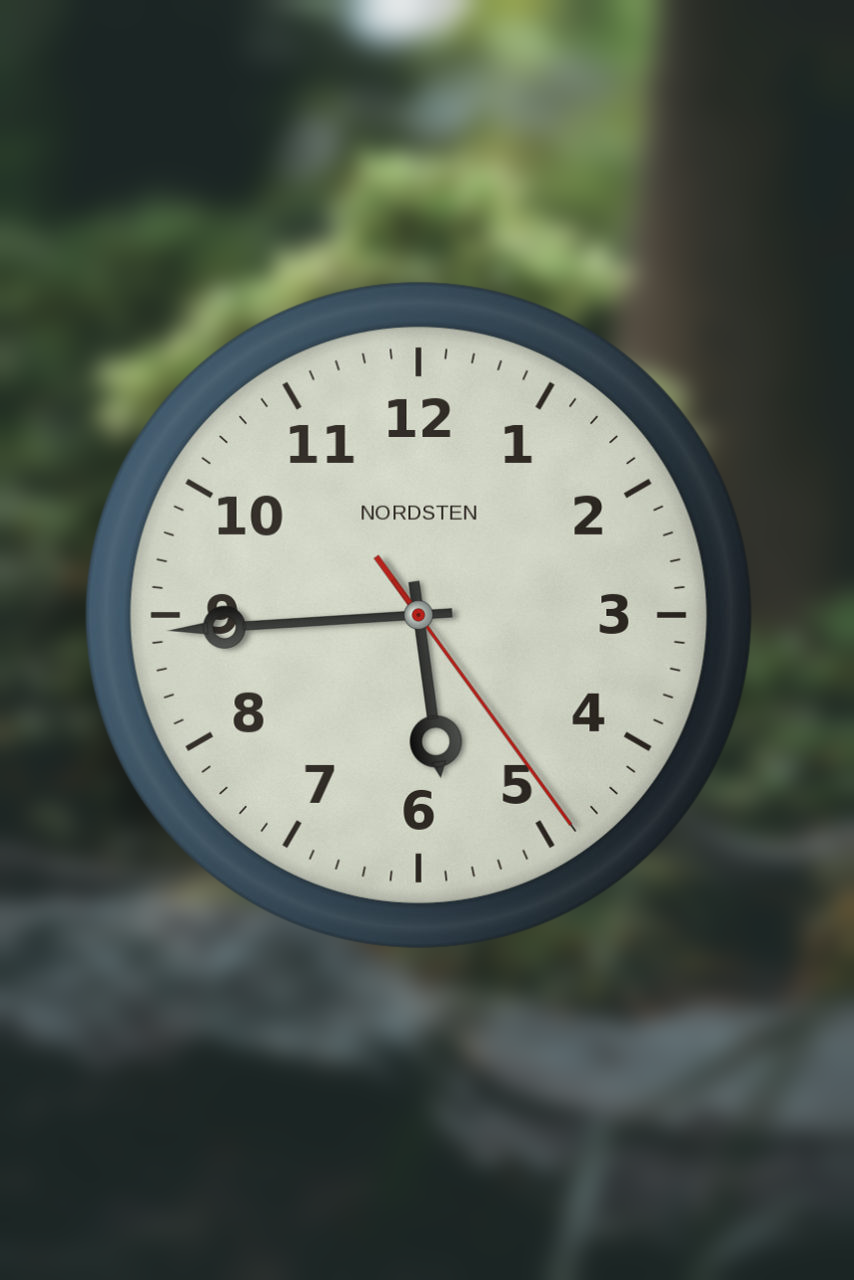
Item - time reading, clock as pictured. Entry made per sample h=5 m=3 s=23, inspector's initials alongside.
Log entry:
h=5 m=44 s=24
